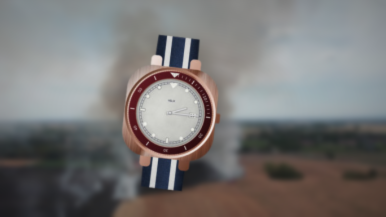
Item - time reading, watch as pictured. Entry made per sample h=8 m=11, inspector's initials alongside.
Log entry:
h=2 m=15
